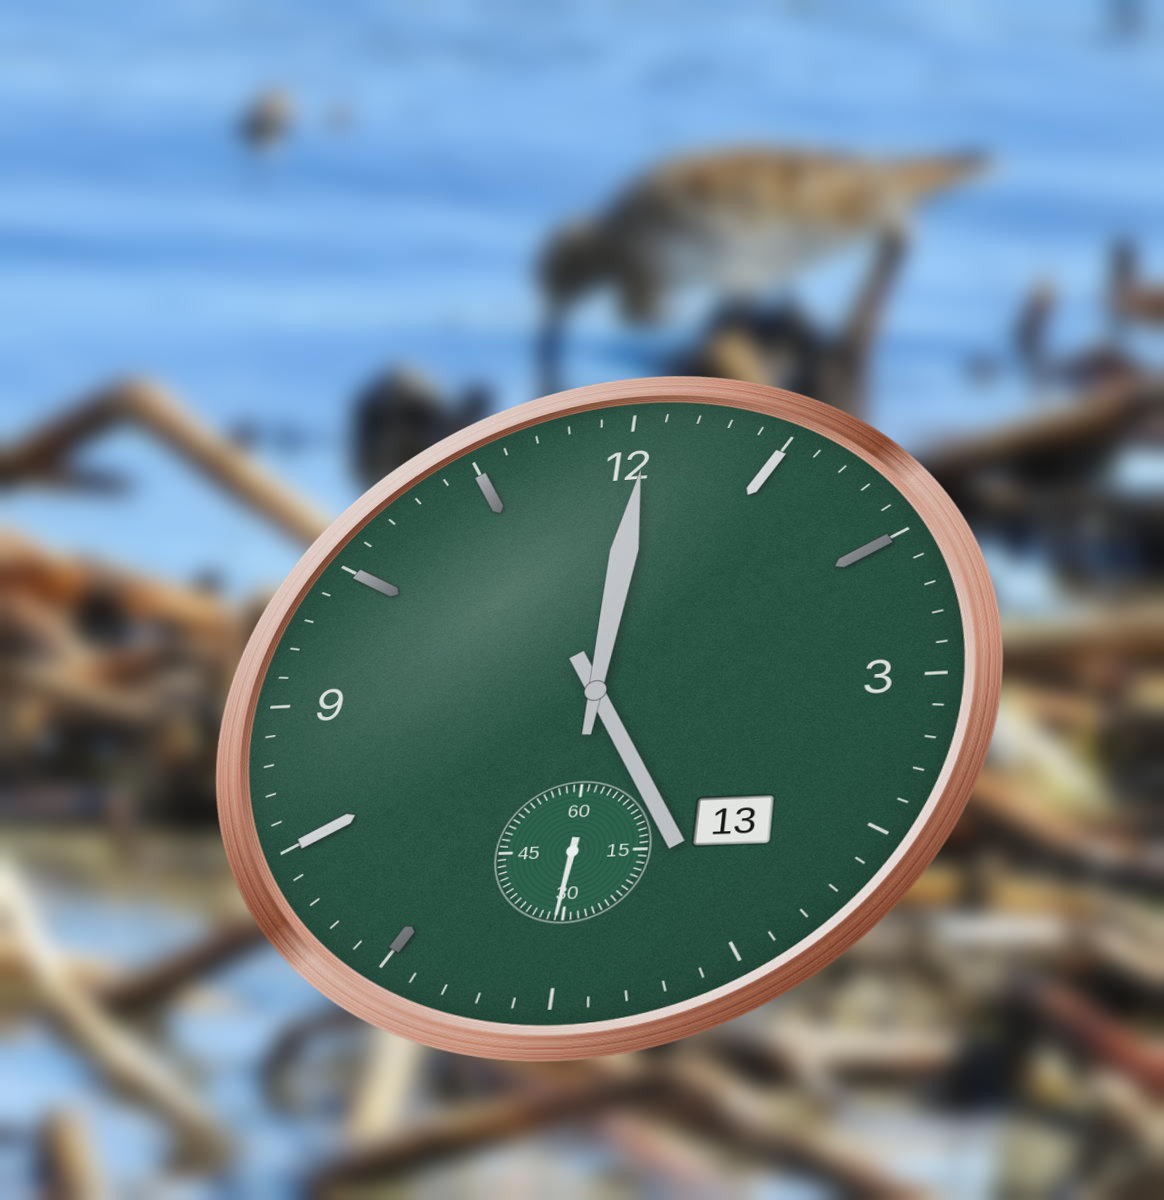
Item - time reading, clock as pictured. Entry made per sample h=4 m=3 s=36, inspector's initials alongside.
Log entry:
h=5 m=0 s=31
